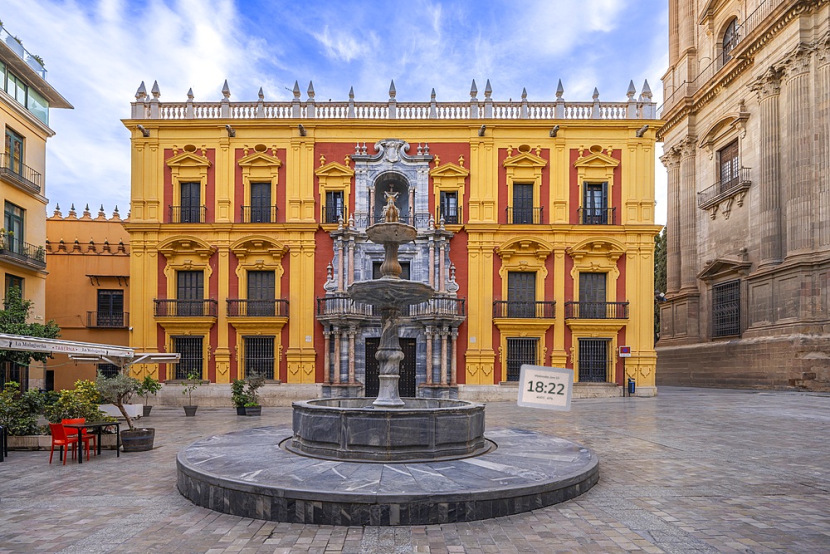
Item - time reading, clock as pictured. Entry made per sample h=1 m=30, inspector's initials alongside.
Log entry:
h=18 m=22
